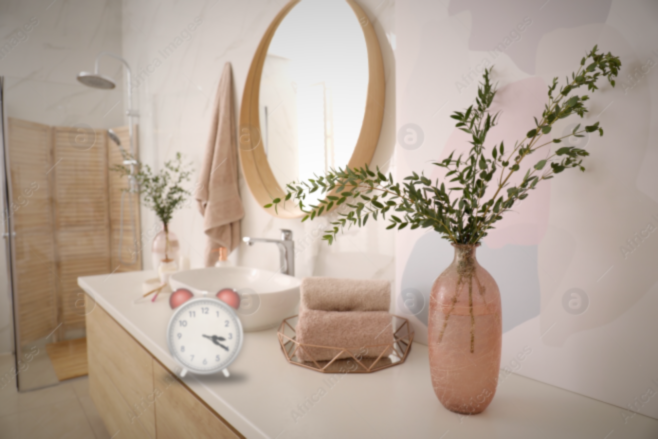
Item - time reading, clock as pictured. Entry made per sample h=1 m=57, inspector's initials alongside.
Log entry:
h=3 m=20
